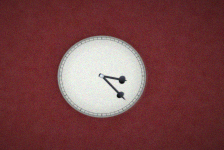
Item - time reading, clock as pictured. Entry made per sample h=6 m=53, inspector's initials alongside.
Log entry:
h=3 m=23
